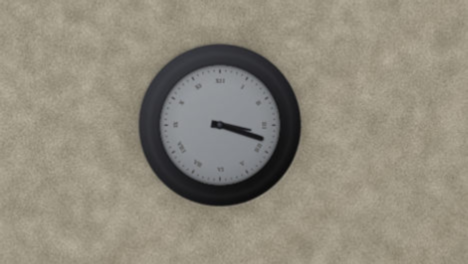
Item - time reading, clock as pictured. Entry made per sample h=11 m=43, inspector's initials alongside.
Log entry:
h=3 m=18
